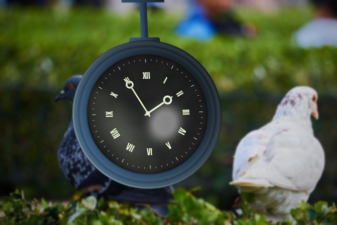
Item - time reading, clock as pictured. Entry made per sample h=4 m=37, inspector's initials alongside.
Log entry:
h=1 m=55
